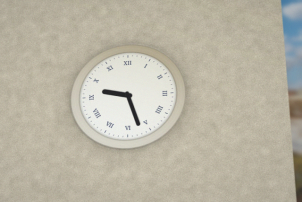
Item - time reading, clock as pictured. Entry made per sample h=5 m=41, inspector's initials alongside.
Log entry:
h=9 m=27
